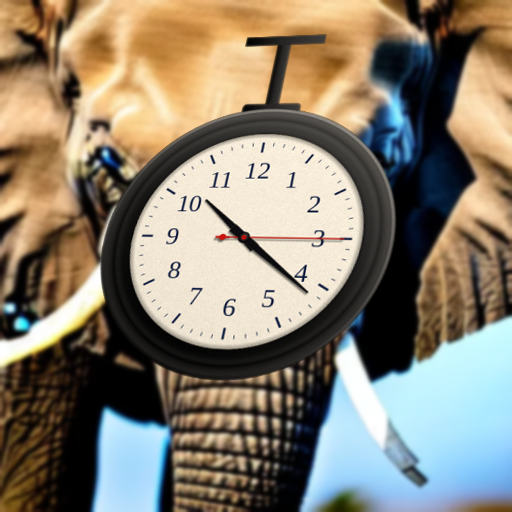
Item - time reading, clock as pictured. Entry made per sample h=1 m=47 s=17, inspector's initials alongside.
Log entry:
h=10 m=21 s=15
